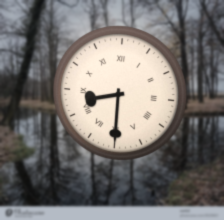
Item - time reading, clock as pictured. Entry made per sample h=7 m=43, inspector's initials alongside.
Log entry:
h=8 m=30
